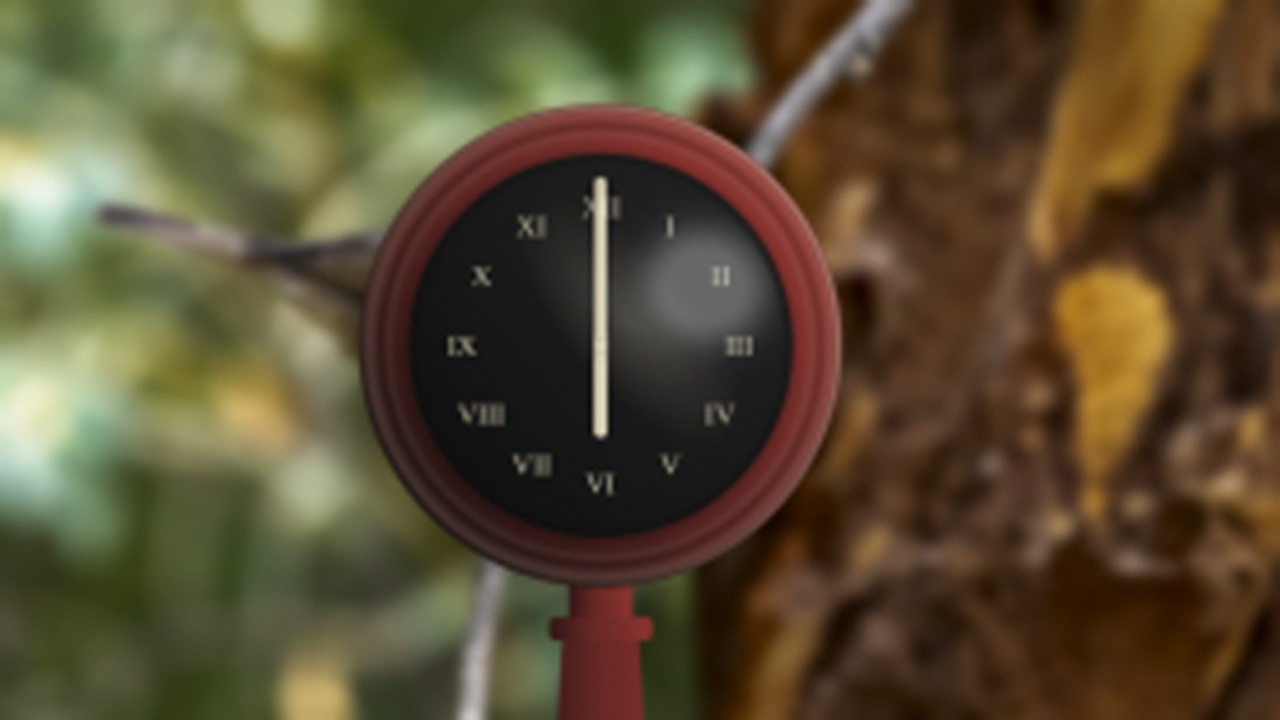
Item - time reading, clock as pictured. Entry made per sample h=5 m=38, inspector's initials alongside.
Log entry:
h=6 m=0
